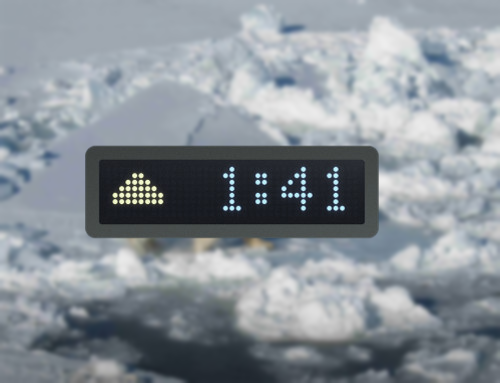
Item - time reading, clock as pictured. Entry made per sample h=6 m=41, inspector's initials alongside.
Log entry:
h=1 m=41
